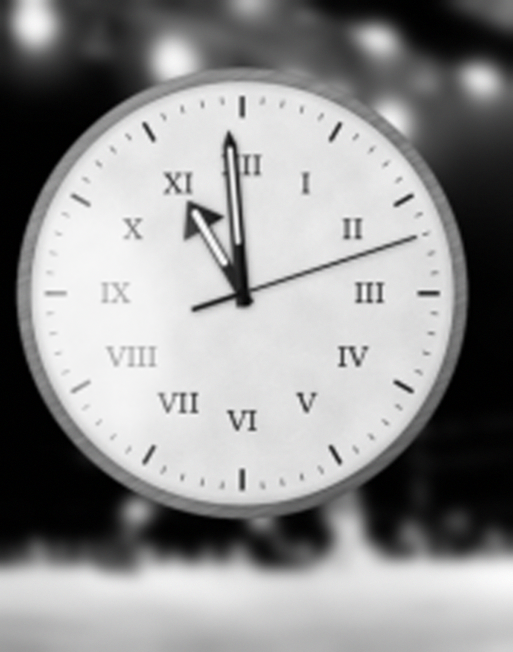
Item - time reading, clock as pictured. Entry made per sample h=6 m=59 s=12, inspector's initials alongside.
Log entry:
h=10 m=59 s=12
